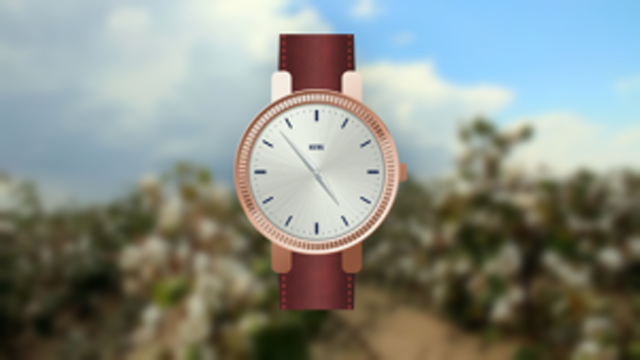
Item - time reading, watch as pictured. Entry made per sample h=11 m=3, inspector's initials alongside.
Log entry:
h=4 m=53
